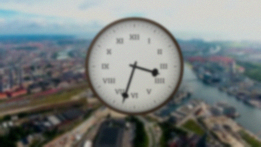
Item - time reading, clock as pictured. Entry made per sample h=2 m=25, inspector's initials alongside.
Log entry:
h=3 m=33
